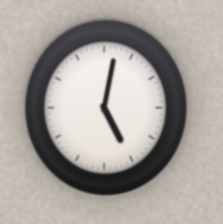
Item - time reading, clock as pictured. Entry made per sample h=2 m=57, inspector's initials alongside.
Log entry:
h=5 m=2
